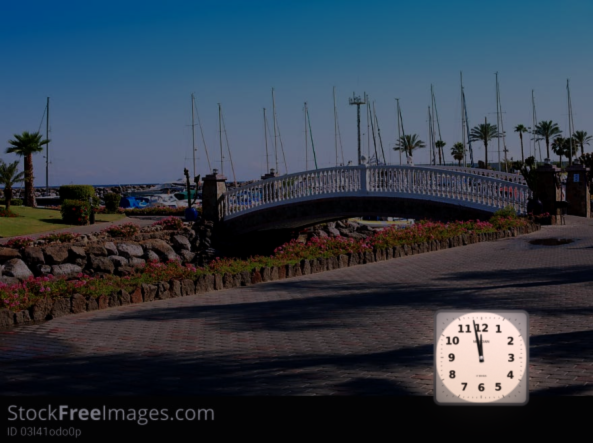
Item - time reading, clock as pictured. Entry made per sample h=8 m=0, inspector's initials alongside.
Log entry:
h=11 m=58
